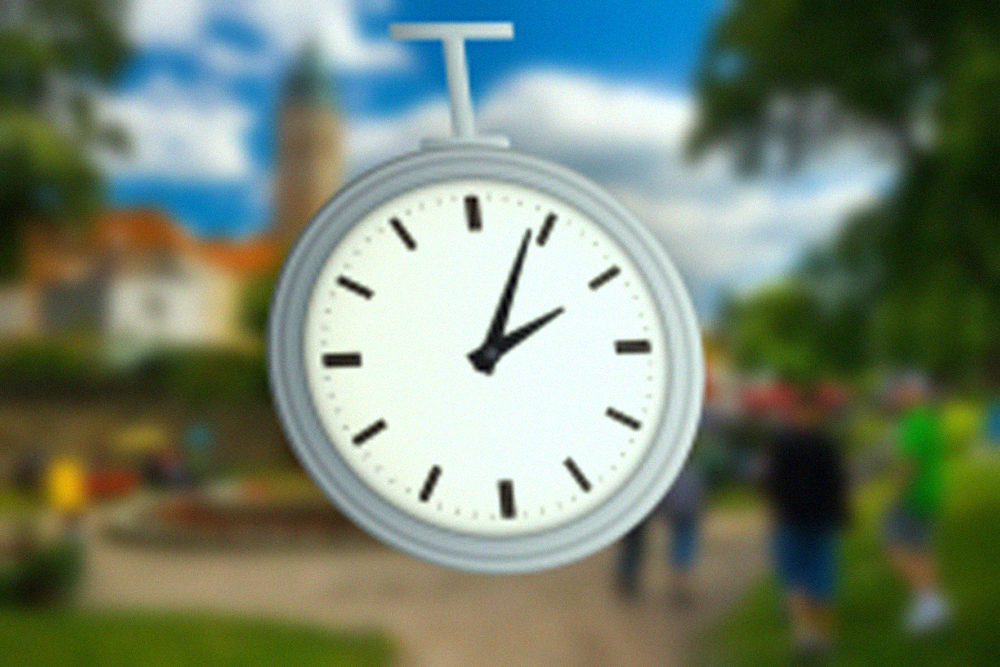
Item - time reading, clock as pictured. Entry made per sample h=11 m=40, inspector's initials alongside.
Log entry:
h=2 m=4
